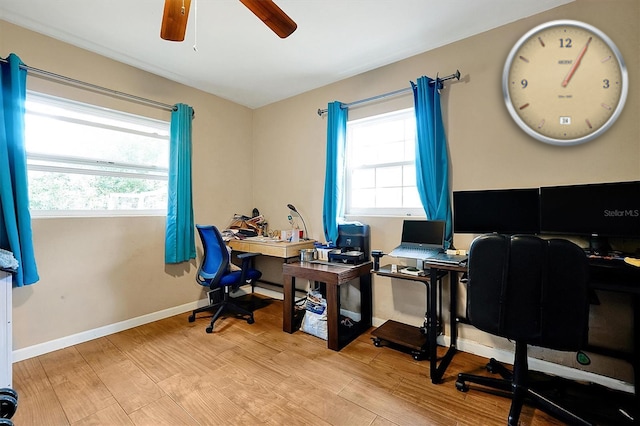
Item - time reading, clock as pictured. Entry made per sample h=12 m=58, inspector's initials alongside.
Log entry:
h=1 m=5
